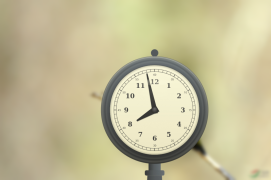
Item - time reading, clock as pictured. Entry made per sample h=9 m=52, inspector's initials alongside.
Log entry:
h=7 m=58
